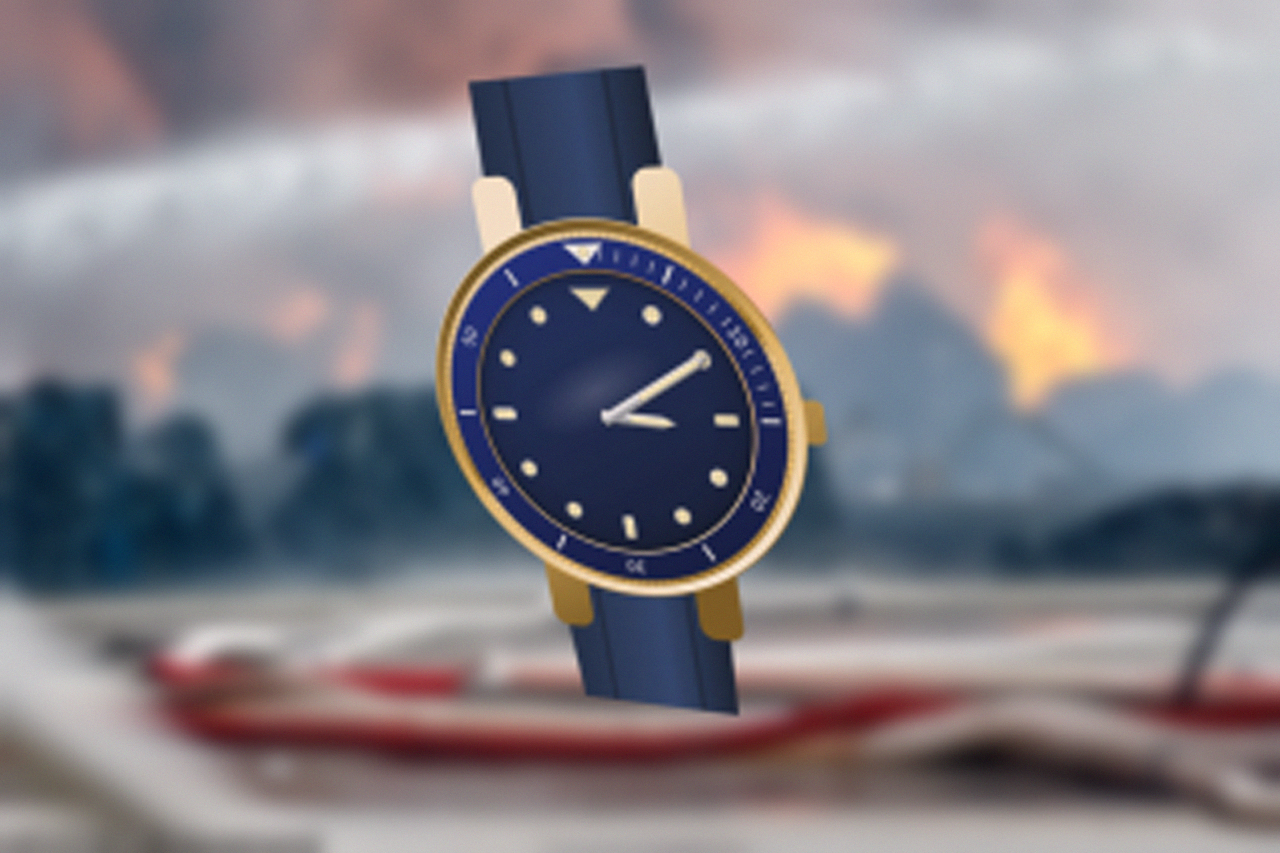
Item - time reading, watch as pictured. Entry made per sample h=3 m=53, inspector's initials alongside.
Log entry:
h=3 m=10
